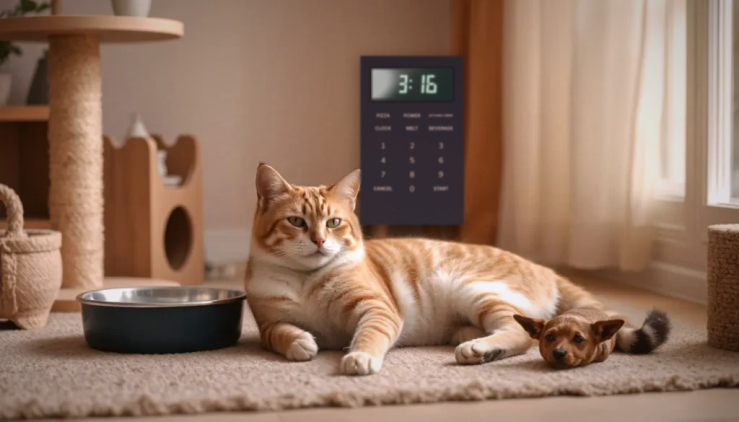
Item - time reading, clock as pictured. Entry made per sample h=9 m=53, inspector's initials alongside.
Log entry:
h=3 m=16
